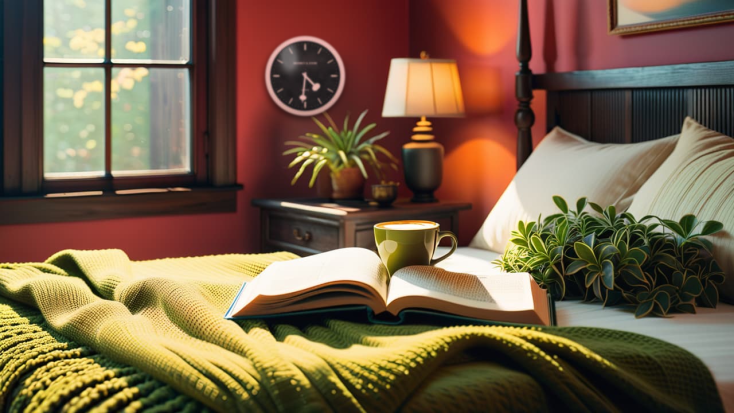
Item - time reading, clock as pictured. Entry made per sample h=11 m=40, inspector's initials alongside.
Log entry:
h=4 m=31
